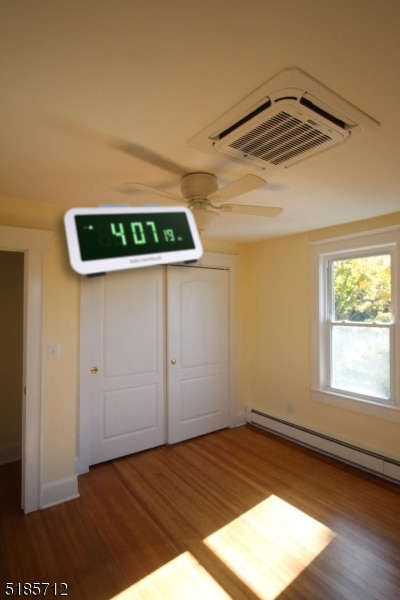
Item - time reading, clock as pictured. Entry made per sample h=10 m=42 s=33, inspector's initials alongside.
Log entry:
h=4 m=7 s=19
